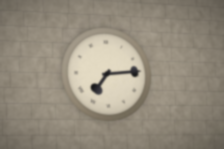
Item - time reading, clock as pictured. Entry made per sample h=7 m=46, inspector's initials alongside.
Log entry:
h=7 m=14
